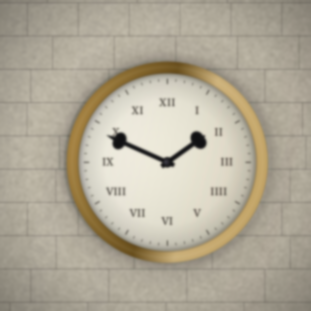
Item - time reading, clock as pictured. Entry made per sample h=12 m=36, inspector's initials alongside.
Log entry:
h=1 m=49
